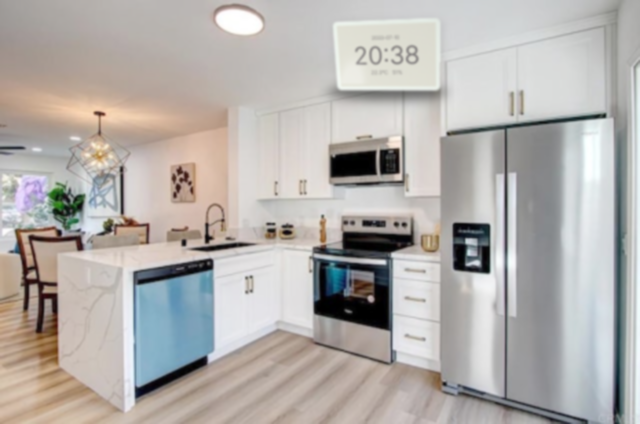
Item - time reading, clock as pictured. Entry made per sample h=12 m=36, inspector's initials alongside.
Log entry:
h=20 m=38
